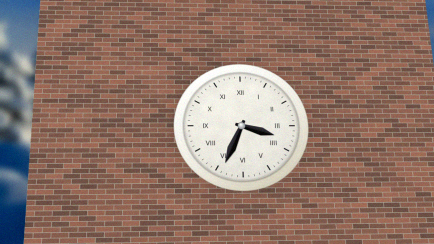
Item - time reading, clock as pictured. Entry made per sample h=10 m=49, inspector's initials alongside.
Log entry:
h=3 m=34
